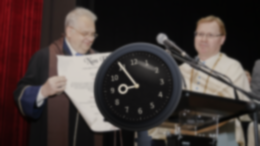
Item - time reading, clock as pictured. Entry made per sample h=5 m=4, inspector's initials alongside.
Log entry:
h=8 m=55
